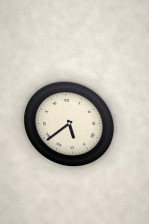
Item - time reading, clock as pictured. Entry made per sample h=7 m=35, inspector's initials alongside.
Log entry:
h=5 m=39
